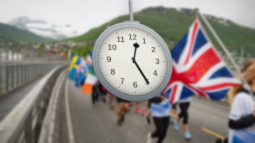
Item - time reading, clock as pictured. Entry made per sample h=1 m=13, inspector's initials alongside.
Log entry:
h=12 m=25
